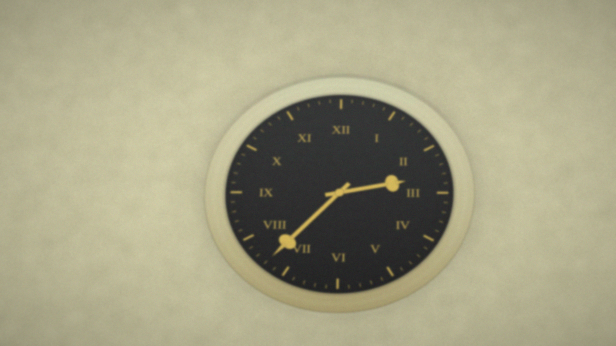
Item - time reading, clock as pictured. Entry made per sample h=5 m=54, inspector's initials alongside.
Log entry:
h=2 m=37
